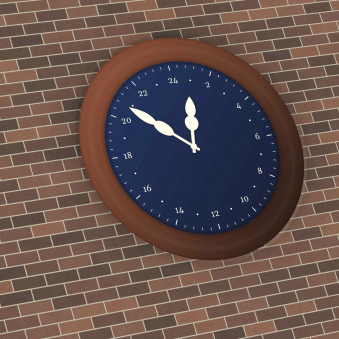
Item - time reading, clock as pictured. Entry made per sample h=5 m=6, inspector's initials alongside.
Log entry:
h=0 m=52
